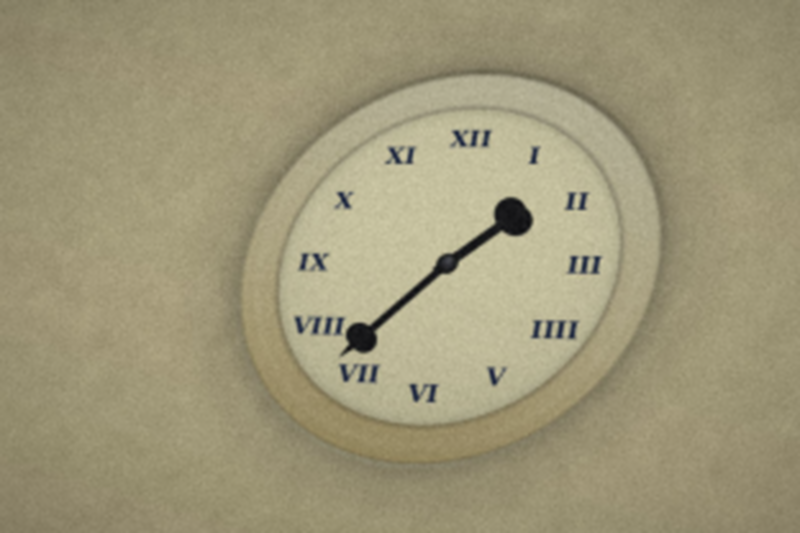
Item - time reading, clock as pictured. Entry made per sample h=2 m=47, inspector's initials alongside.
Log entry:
h=1 m=37
